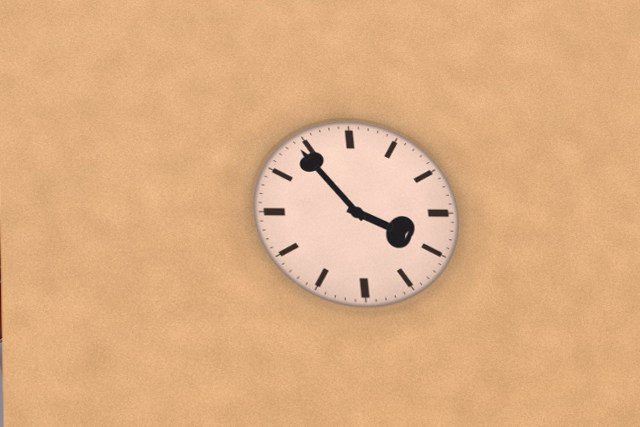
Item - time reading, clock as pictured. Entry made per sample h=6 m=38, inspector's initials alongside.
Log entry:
h=3 m=54
